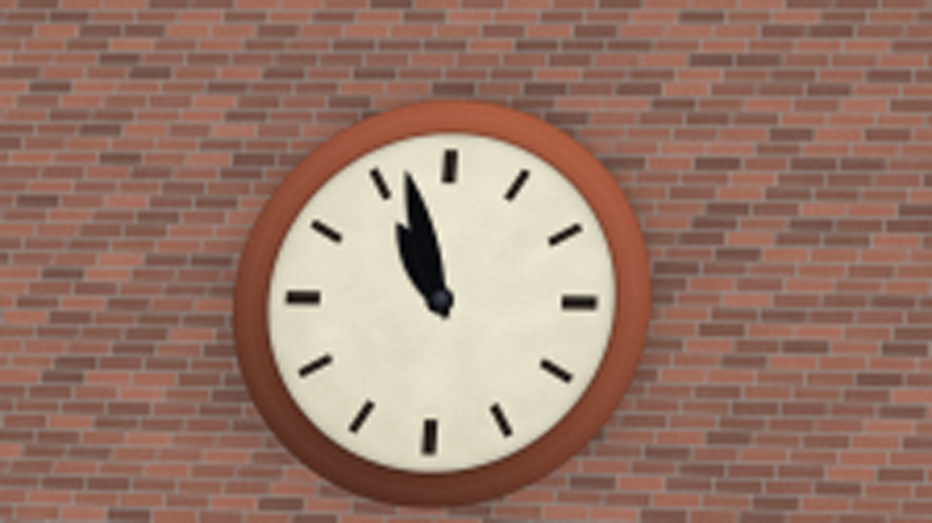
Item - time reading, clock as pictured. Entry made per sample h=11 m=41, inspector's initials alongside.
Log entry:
h=10 m=57
